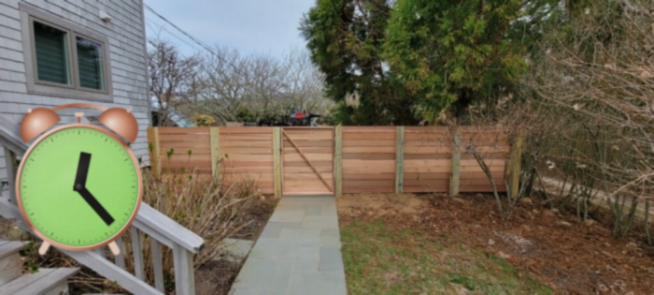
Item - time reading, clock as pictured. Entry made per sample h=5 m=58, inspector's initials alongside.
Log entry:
h=12 m=23
